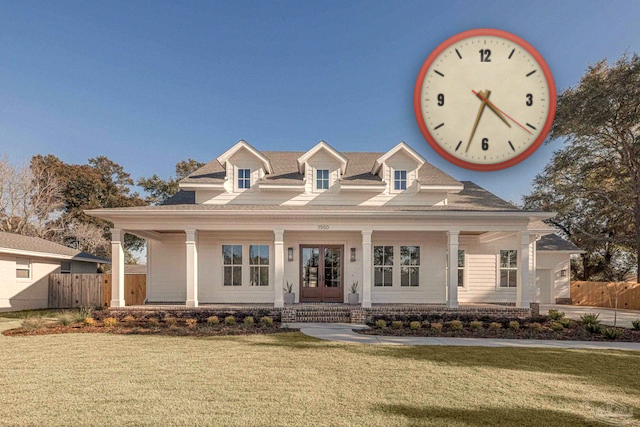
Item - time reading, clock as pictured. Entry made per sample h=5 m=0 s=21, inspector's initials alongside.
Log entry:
h=4 m=33 s=21
